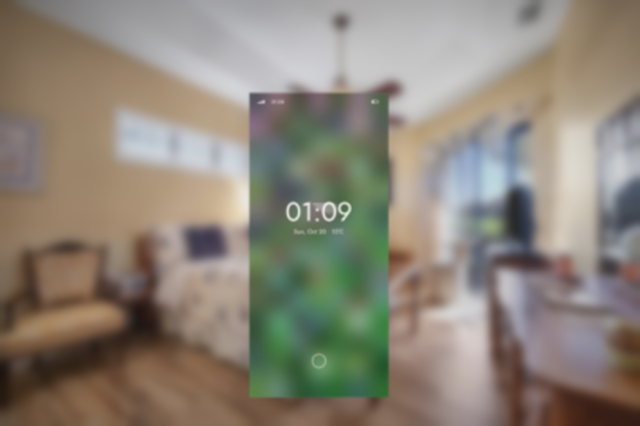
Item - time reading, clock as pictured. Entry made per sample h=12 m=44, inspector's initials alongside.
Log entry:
h=1 m=9
